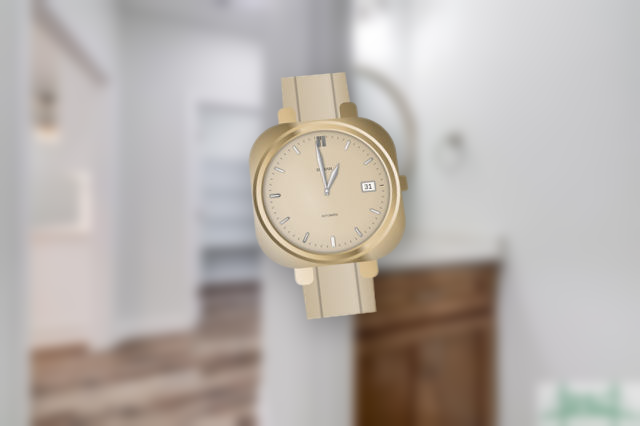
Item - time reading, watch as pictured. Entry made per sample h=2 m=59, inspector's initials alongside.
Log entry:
h=12 m=59
